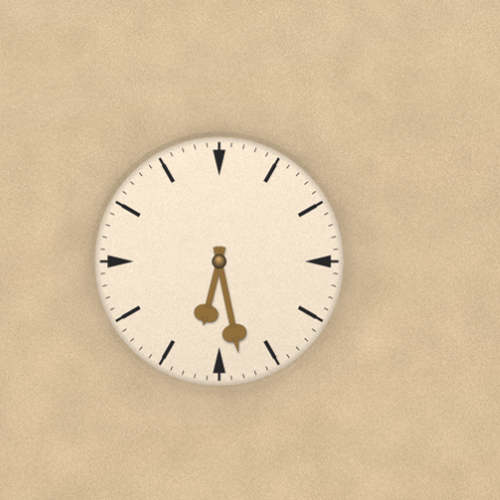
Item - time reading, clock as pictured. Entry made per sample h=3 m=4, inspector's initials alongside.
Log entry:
h=6 m=28
